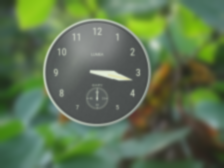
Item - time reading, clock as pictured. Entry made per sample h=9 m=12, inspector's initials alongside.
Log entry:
h=3 m=17
